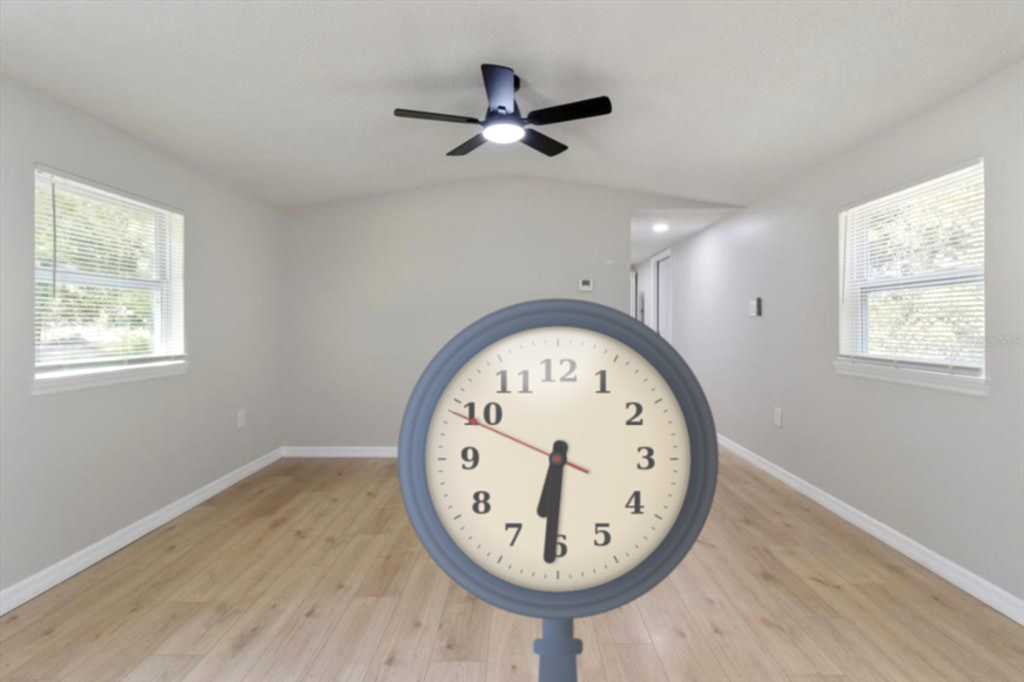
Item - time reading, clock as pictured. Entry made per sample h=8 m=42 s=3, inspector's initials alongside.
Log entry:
h=6 m=30 s=49
